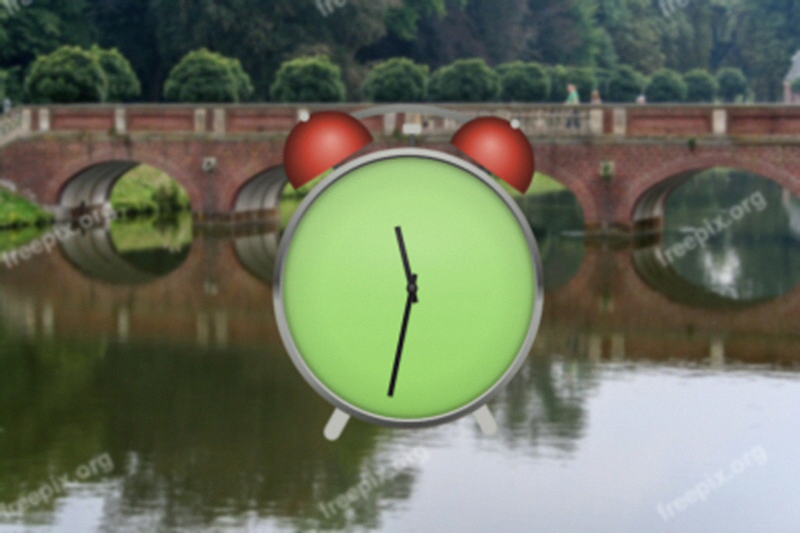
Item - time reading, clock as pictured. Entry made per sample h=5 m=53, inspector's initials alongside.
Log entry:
h=11 m=32
